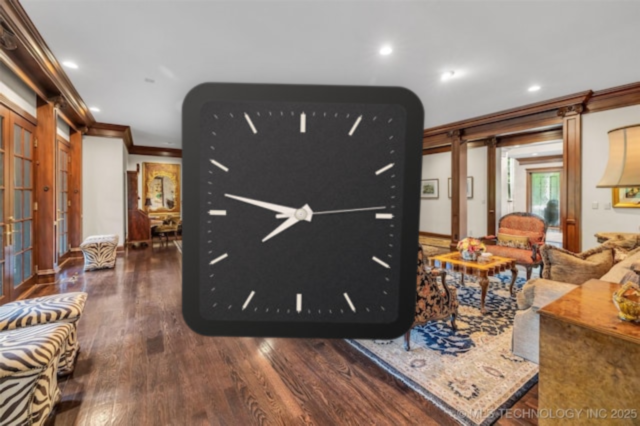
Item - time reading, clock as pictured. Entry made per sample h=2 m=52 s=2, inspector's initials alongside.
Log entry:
h=7 m=47 s=14
